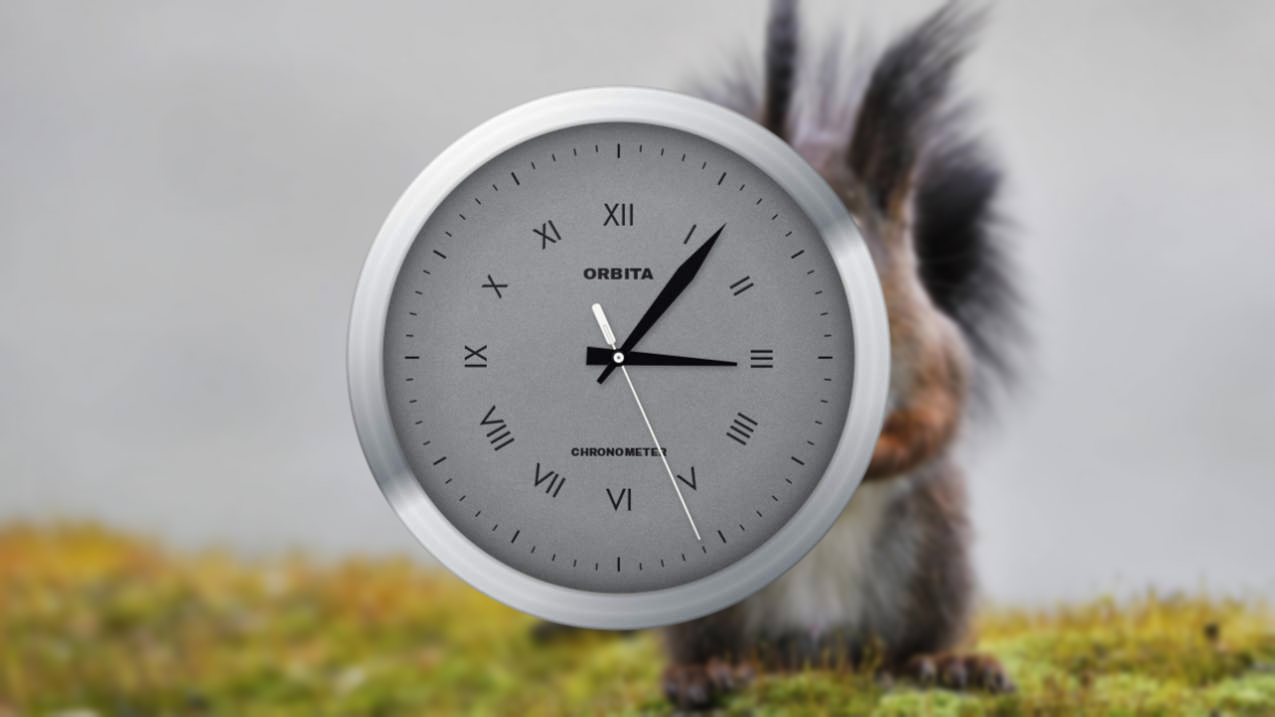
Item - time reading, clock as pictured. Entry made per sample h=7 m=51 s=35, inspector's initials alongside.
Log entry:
h=3 m=6 s=26
